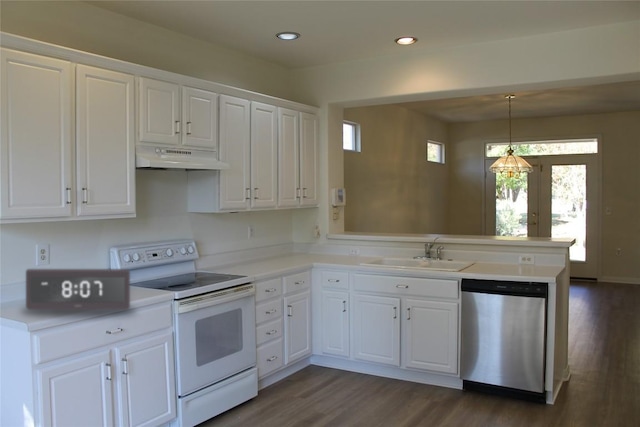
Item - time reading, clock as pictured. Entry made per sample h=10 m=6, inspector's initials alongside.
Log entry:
h=8 m=7
